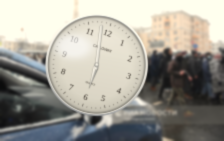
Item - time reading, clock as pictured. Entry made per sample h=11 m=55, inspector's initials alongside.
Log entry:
h=5 m=58
